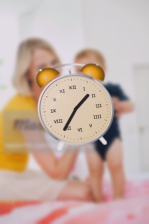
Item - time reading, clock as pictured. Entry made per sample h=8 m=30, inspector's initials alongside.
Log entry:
h=1 m=36
